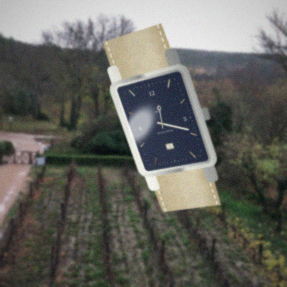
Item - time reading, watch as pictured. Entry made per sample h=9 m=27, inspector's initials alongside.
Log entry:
h=12 m=19
